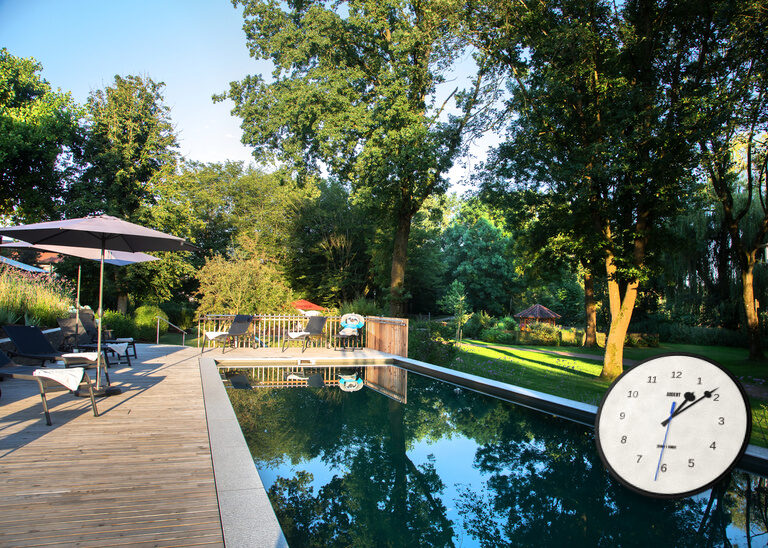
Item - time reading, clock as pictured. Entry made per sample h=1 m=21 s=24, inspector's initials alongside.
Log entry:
h=1 m=8 s=31
